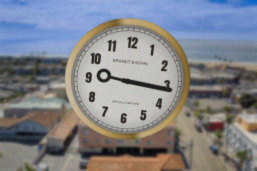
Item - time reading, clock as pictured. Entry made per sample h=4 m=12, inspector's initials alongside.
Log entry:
h=9 m=16
